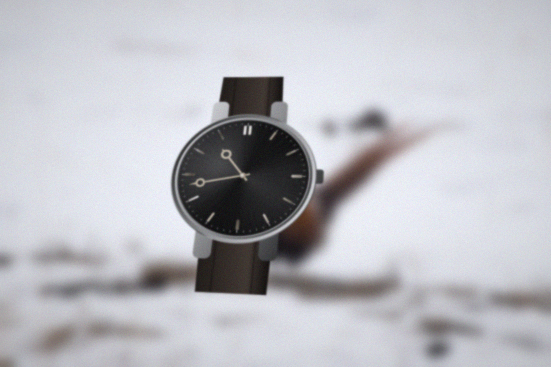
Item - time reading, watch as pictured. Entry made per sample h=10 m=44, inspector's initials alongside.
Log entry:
h=10 m=43
